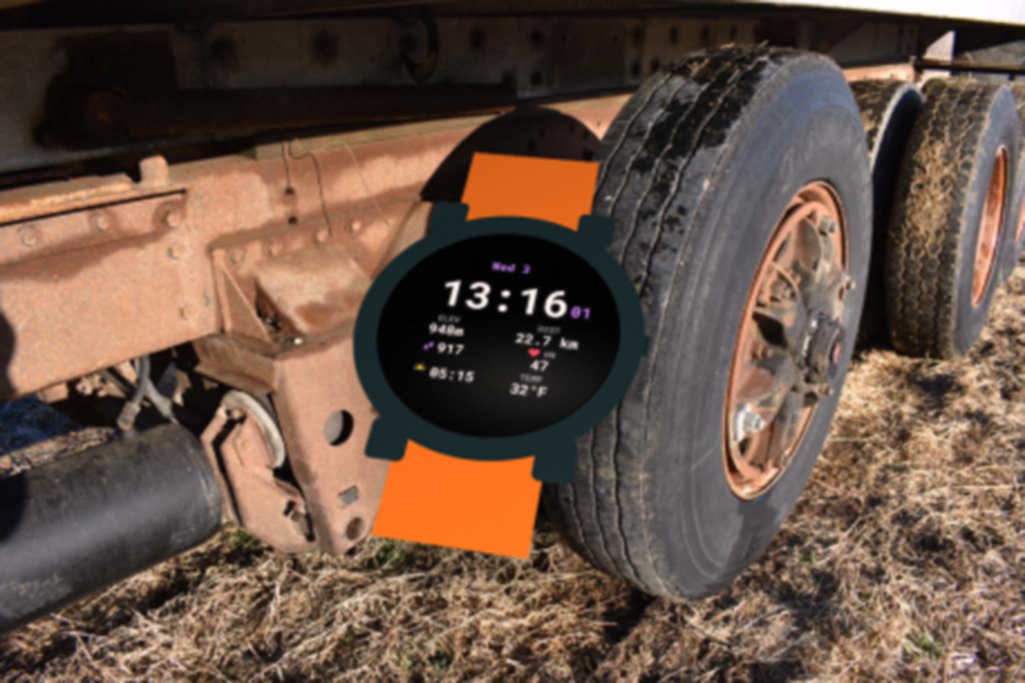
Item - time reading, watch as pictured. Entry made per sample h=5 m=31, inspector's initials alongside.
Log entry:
h=13 m=16
